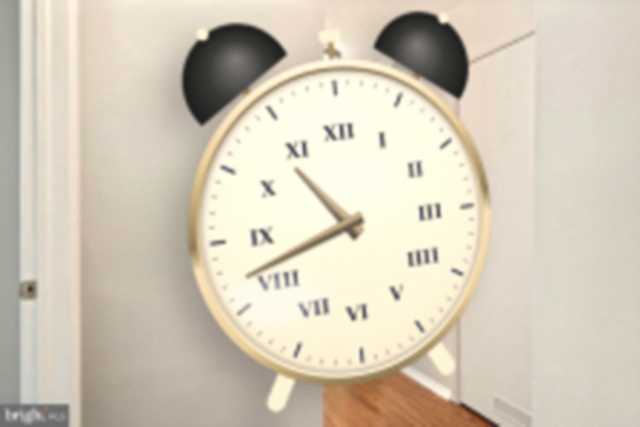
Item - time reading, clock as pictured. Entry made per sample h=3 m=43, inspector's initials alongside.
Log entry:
h=10 m=42
